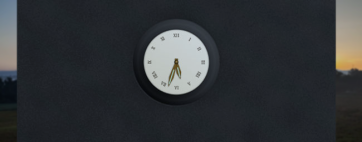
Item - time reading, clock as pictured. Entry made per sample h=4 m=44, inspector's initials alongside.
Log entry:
h=5 m=33
